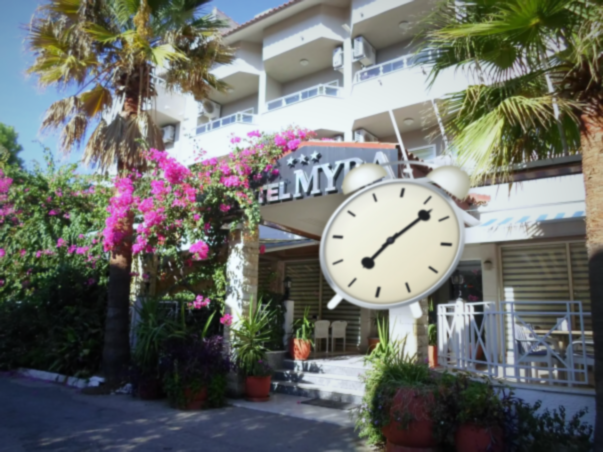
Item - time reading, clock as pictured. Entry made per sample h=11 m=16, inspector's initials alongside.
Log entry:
h=7 m=7
